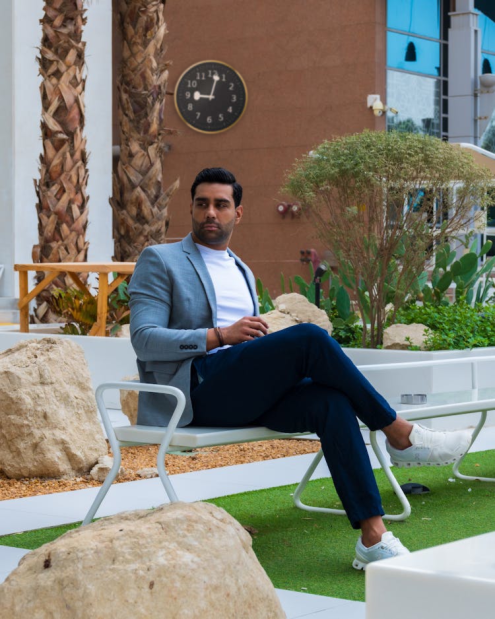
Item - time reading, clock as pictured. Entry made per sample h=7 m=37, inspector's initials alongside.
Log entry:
h=9 m=2
